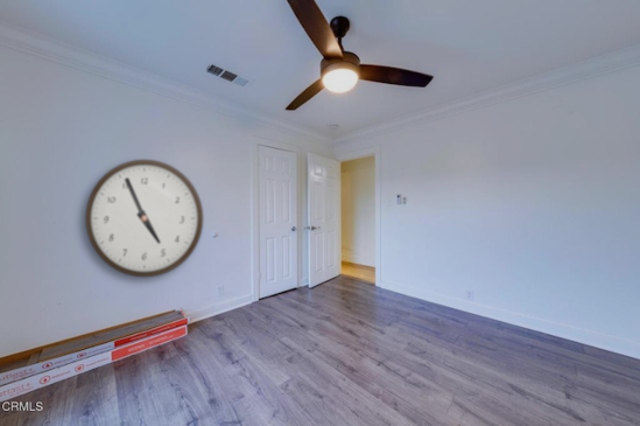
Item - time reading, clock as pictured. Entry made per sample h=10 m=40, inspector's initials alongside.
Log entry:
h=4 m=56
